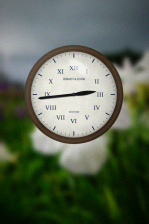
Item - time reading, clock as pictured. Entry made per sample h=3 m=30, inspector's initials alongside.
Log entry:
h=2 m=44
